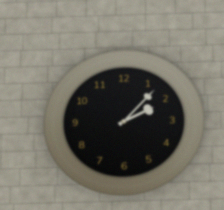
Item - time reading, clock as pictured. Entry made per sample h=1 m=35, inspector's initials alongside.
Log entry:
h=2 m=7
